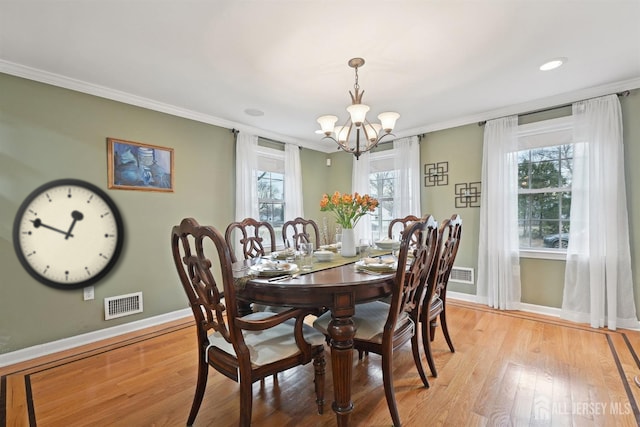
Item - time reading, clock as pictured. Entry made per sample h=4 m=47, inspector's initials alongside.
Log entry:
h=12 m=48
